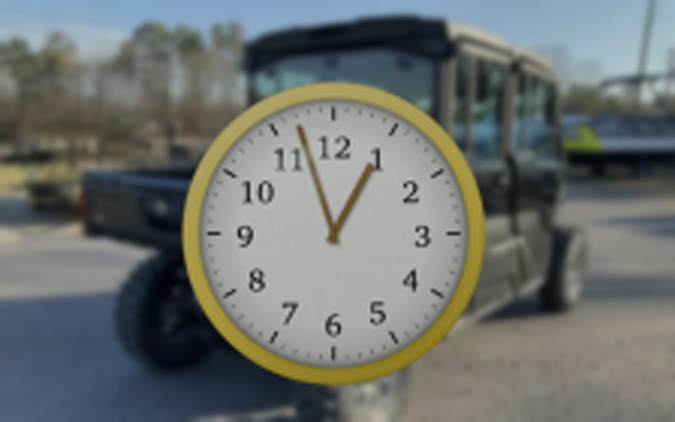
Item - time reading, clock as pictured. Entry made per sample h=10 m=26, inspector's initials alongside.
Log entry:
h=12 m=57
